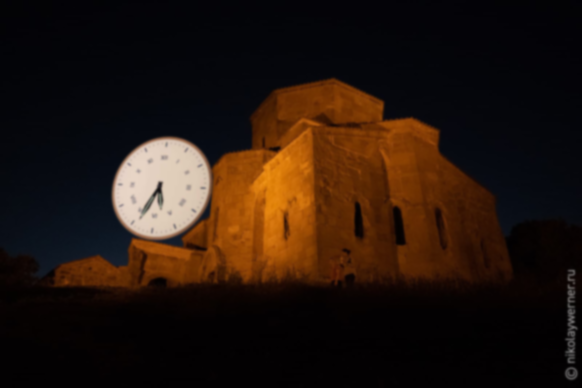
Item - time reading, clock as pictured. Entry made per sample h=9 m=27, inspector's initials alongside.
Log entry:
h=5 m=34
